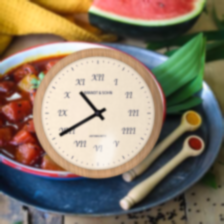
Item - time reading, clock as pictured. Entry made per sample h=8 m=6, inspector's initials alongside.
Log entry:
h=10 m=40
